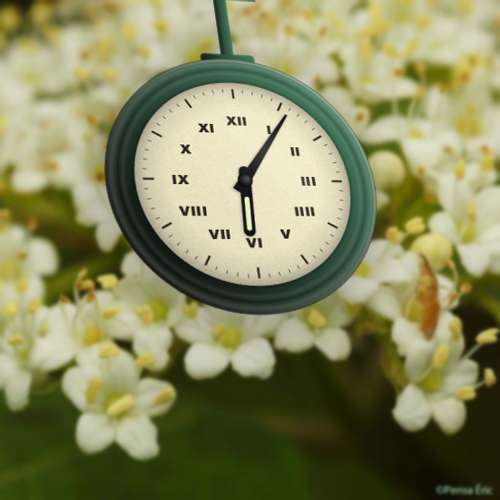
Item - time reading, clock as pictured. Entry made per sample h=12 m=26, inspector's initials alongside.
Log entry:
h=6 m=6
